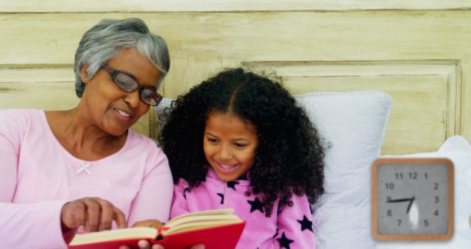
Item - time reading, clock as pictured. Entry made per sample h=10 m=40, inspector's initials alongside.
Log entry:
h=6 m=44
